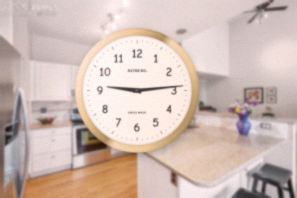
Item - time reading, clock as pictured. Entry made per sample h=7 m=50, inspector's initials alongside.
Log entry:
h=9 m=14
